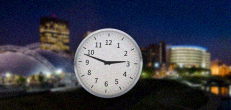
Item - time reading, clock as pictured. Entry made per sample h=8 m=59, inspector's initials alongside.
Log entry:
h=2 m=48
